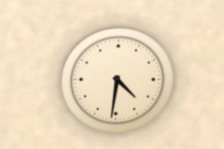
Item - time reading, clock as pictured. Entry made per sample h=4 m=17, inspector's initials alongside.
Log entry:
h=4 m=31
